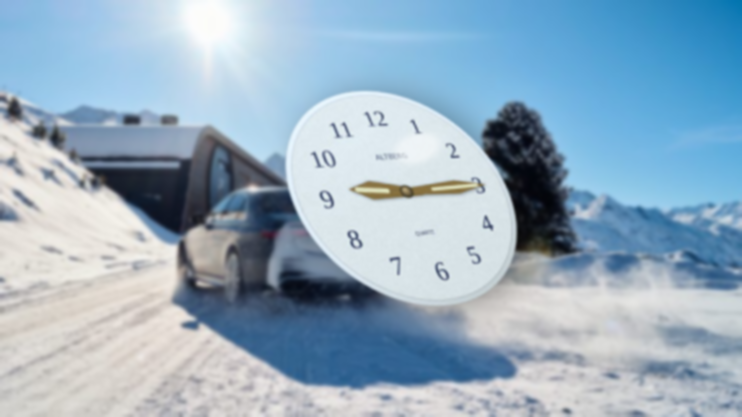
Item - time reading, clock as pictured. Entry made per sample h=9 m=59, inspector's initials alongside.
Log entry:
h=9 m=15
